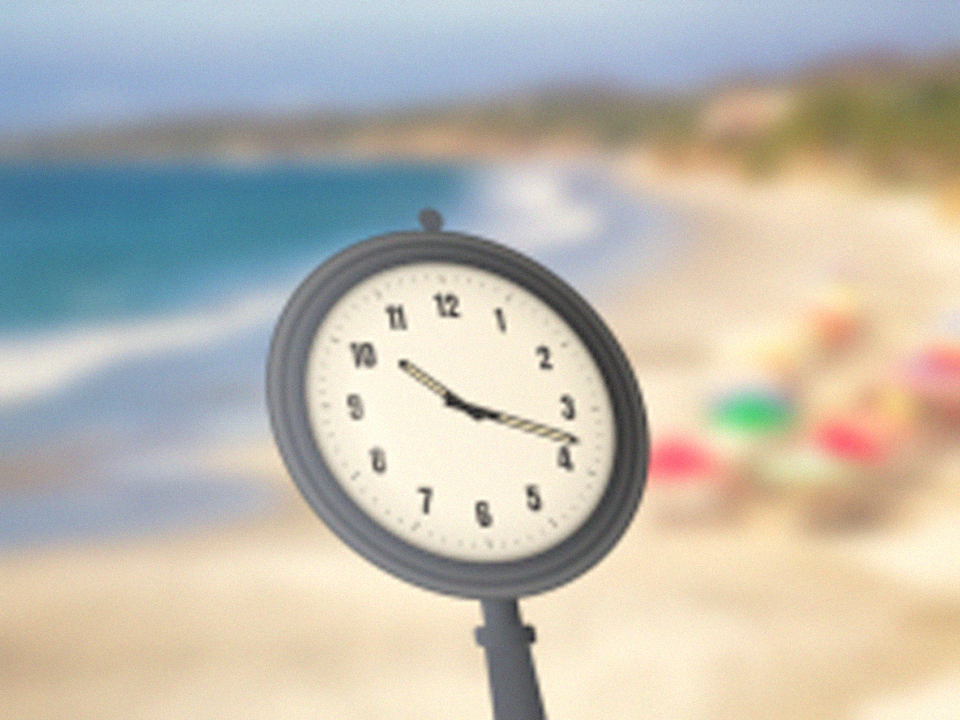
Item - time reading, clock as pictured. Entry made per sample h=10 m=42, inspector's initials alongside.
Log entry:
h=10 m=18
